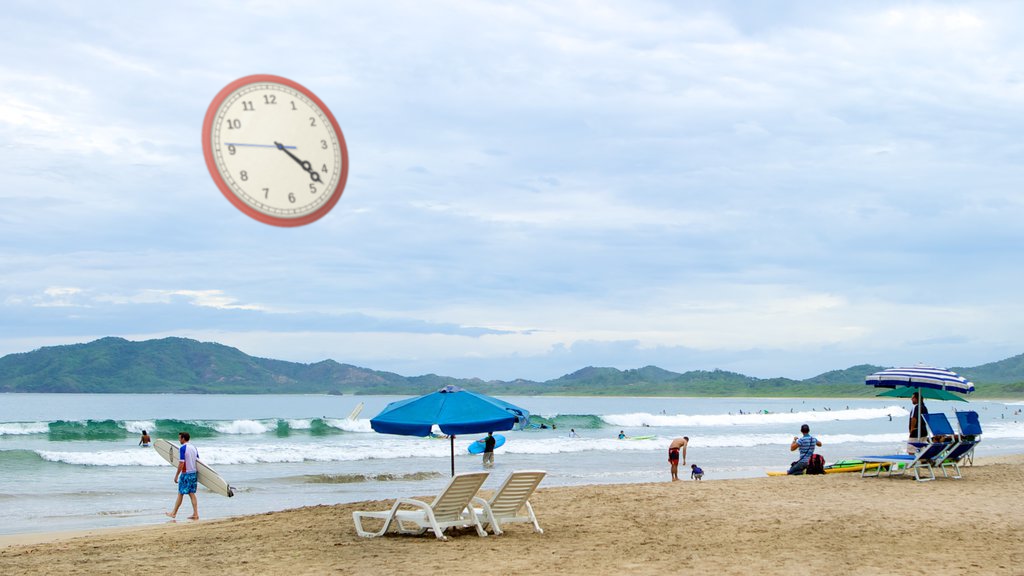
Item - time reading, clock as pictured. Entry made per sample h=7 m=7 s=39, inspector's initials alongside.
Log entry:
h=4 m=22 s=46
